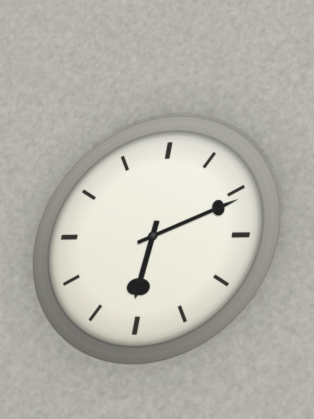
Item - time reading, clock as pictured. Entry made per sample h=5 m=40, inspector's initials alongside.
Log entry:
h=6 m=11
